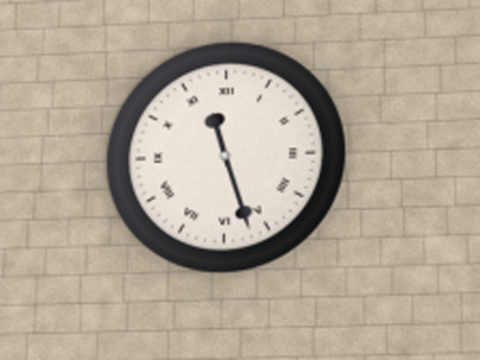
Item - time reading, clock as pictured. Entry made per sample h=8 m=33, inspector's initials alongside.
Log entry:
h=11 m=27
